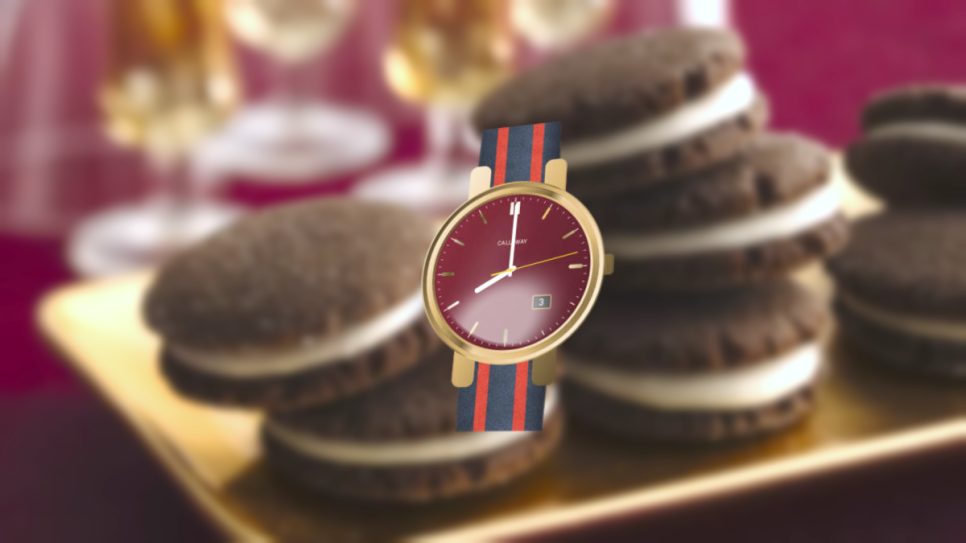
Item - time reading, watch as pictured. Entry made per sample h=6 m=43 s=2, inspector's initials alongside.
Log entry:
h=8 m=0 s=13
